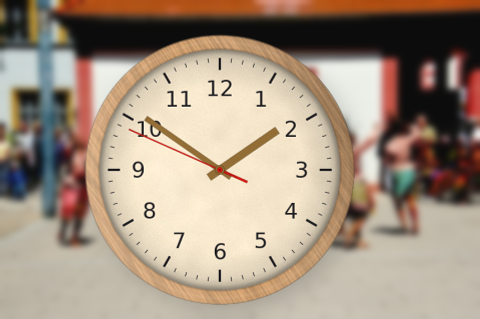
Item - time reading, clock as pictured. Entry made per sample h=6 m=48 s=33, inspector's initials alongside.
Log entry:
h=1 m=50 s=49
